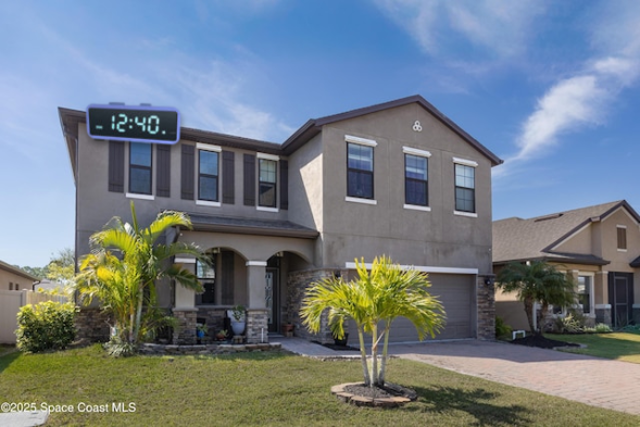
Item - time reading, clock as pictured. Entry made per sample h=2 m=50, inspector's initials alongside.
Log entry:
h=12 m=40
